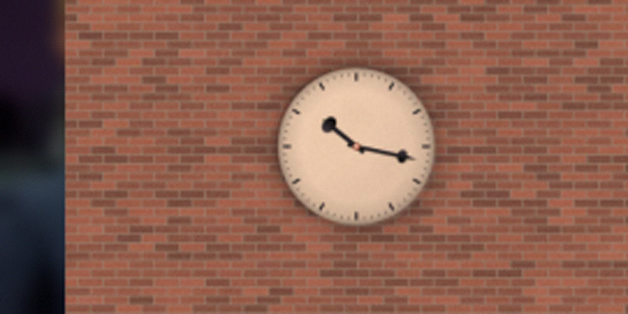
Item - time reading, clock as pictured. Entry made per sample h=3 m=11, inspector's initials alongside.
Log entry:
h=10 m=17
